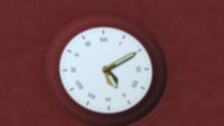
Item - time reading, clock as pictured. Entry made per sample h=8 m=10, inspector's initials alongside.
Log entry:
h=5 m=10
